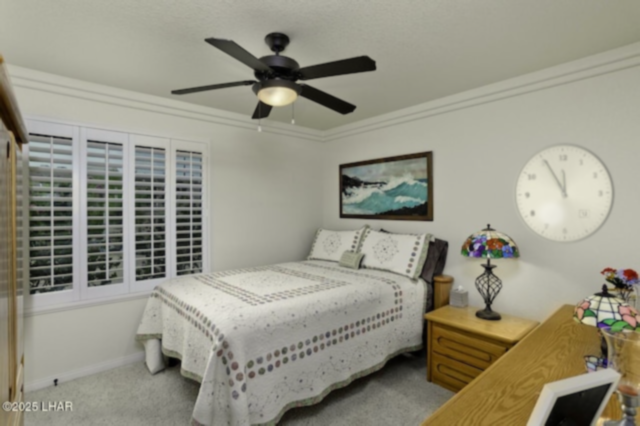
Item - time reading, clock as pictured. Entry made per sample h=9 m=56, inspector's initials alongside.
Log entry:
h=11 m=55
